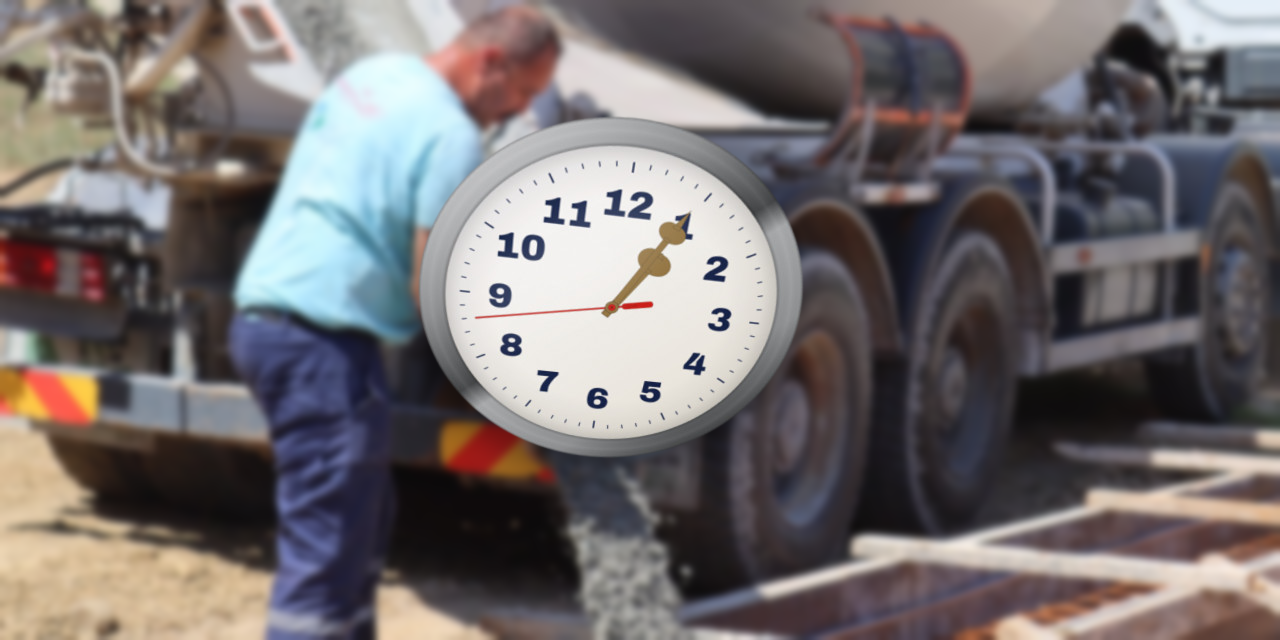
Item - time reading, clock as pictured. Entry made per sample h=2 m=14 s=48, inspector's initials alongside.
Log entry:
h=1 m=4 s=43
